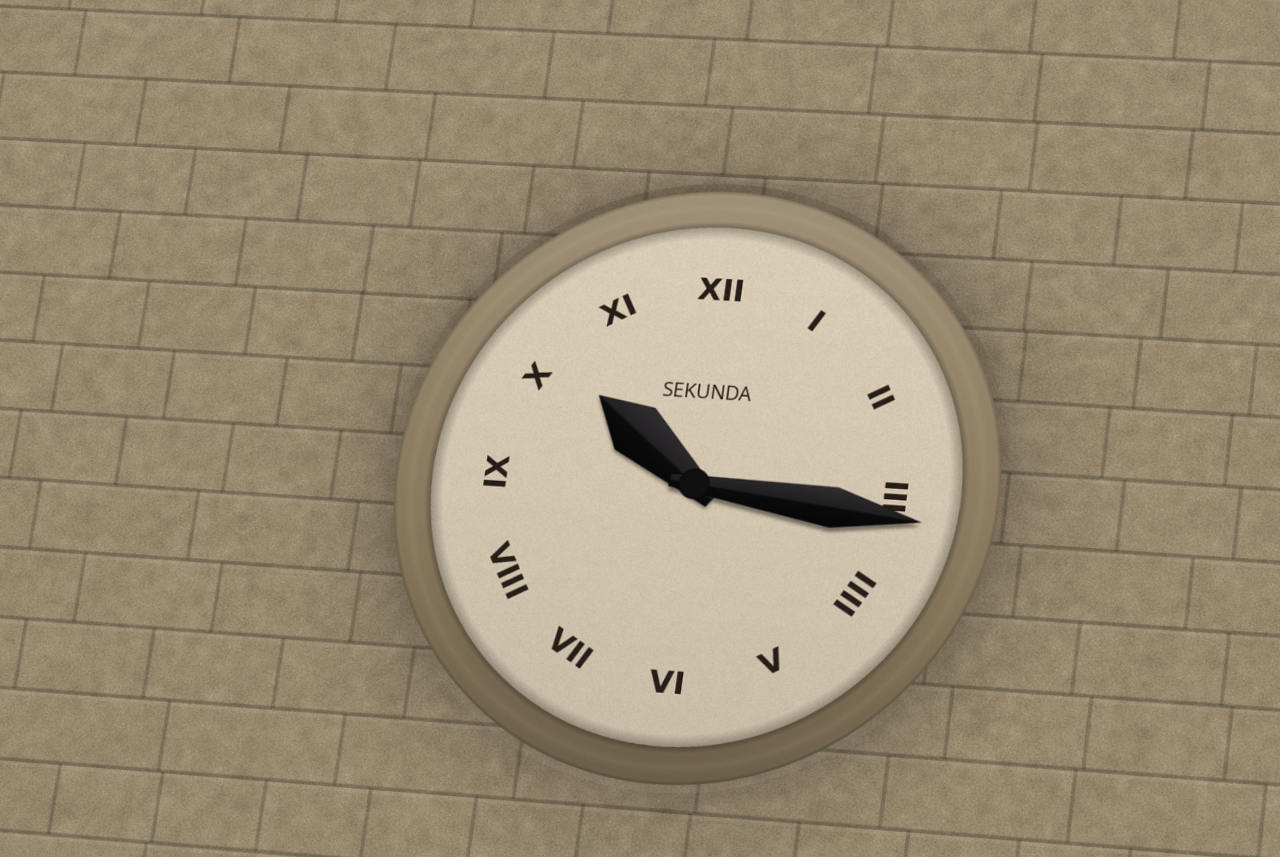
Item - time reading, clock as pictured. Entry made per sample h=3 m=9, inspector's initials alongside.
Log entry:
h=10 m=16
